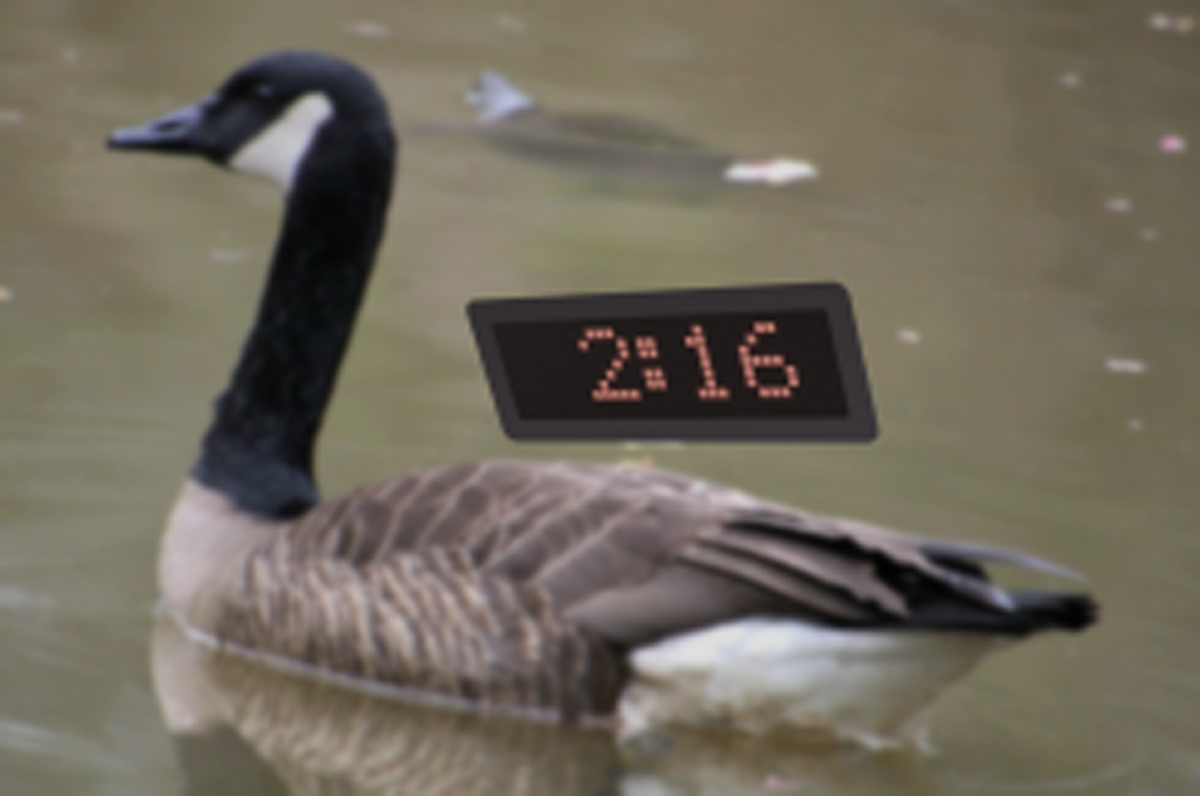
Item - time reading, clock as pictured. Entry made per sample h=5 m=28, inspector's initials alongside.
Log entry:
h=2 m=16
